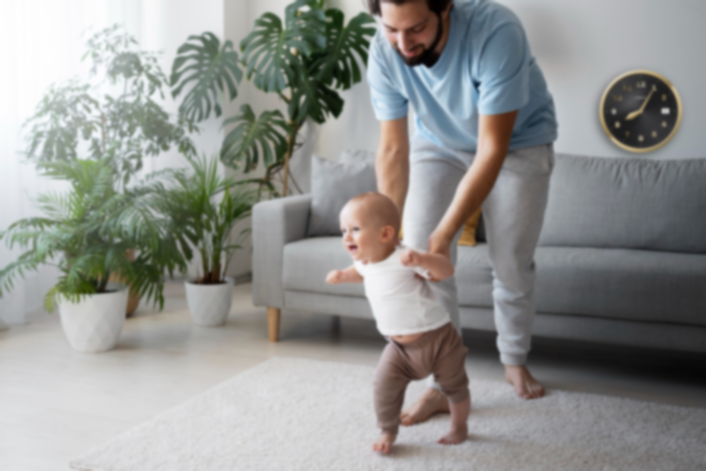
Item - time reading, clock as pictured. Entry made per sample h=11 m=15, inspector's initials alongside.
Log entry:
h=8 m=5
